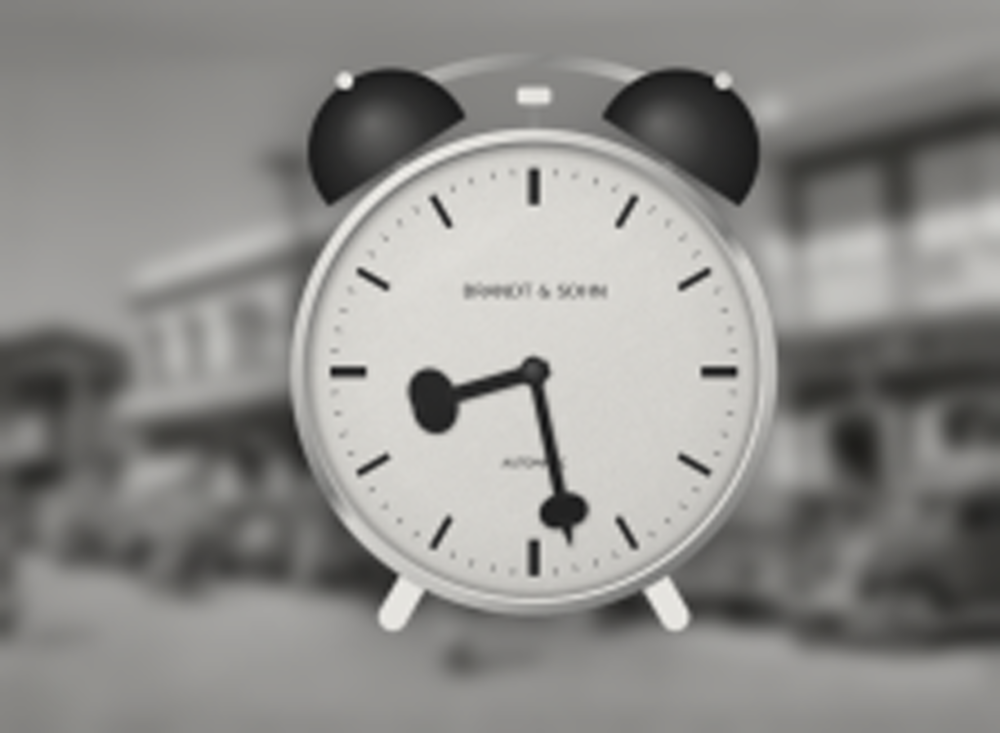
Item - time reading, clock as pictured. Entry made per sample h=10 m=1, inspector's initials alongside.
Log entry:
h=8 m=28
